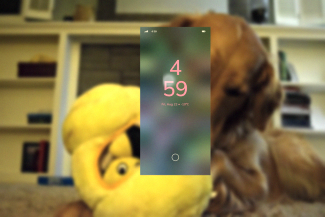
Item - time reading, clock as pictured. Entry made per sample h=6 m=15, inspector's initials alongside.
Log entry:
h=4 m=59
